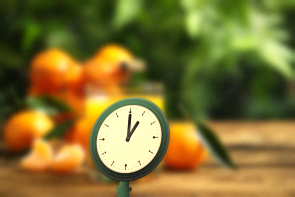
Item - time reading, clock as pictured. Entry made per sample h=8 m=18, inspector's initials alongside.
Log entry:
h=1 m=0
